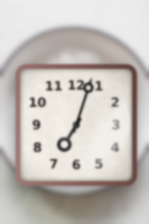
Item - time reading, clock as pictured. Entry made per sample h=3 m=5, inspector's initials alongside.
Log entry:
h=7 m=3
